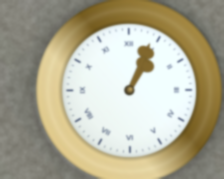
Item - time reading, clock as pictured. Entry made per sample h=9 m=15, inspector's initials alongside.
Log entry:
h=1 m=4
